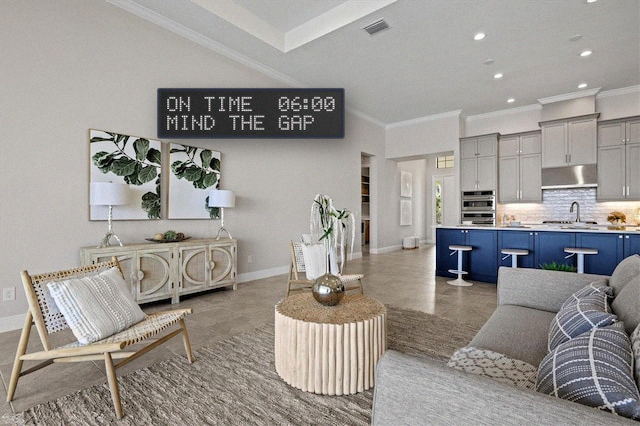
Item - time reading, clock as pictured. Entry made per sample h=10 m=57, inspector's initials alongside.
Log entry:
h=6 m=0
